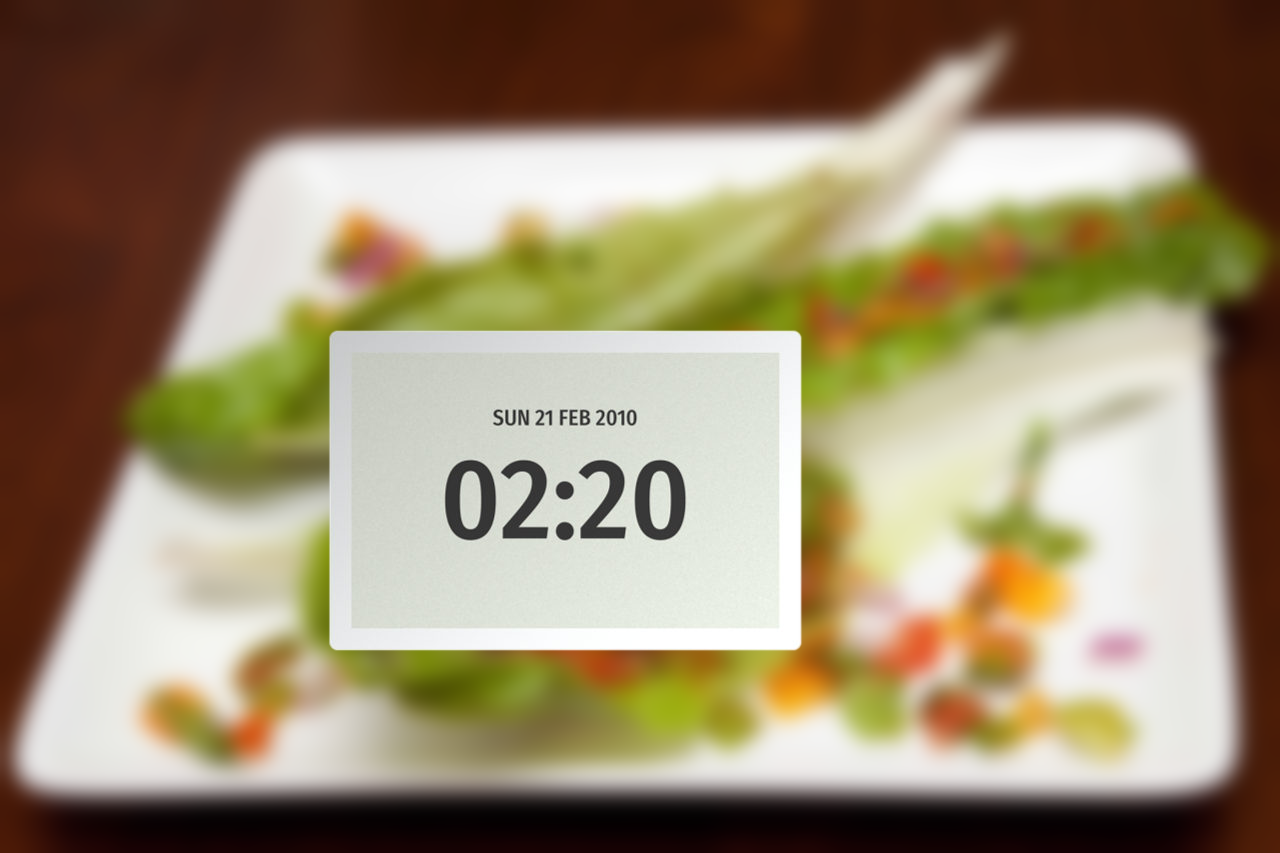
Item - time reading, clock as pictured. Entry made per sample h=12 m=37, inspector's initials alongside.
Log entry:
h=2 m=20
